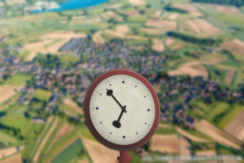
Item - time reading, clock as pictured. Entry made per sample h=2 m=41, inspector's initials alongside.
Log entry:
h=6 m=53
